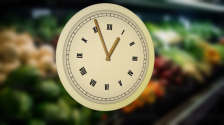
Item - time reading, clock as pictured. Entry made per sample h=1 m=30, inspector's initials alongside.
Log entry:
h=12 m=56
